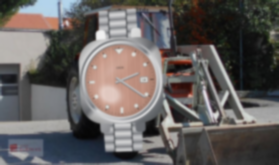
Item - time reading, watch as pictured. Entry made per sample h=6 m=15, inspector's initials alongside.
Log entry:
h=2 m=21
